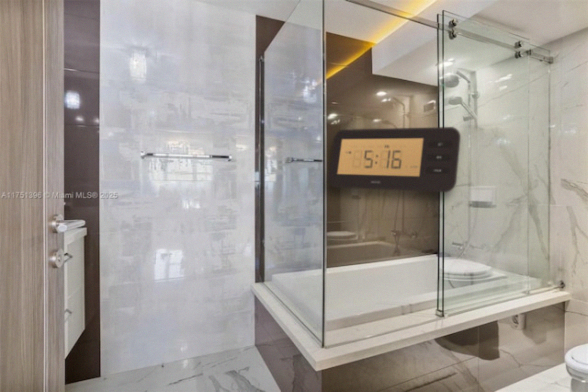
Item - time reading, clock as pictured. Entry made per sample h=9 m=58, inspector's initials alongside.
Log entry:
h=5 m=16
